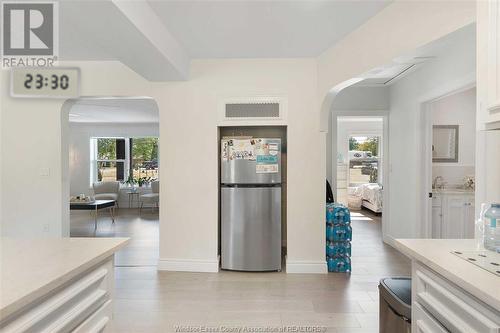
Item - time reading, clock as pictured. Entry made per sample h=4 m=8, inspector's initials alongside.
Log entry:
h=23 m=30
